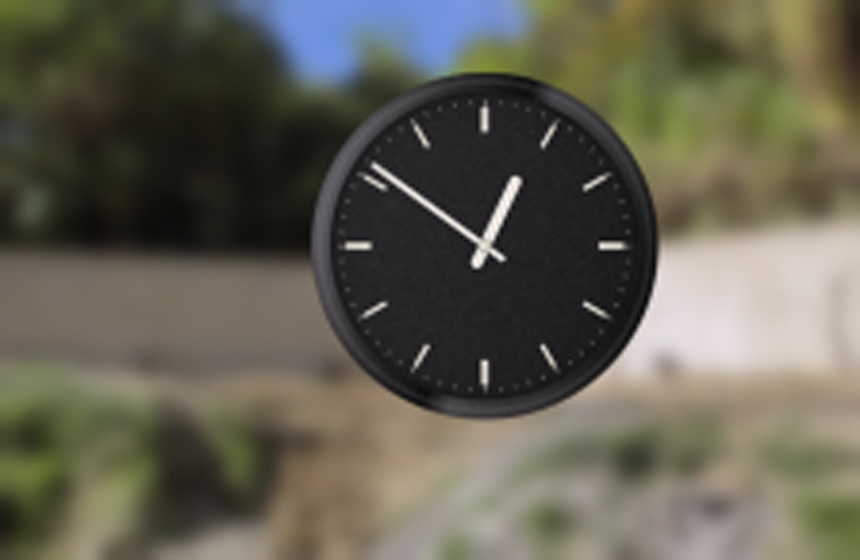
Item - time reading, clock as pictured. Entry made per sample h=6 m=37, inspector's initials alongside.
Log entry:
h=12 m=51
